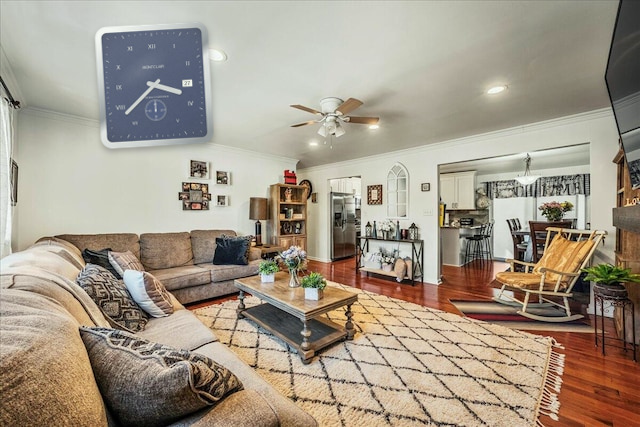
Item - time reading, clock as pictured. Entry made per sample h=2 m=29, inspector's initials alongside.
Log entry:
h=3 m=38
